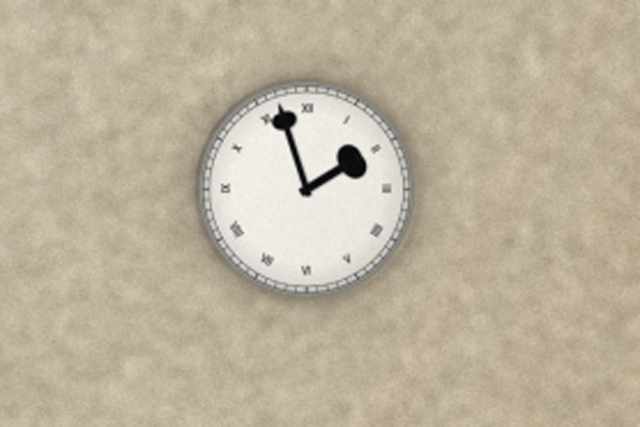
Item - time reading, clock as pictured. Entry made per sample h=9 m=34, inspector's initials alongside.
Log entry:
h=1 m=57
